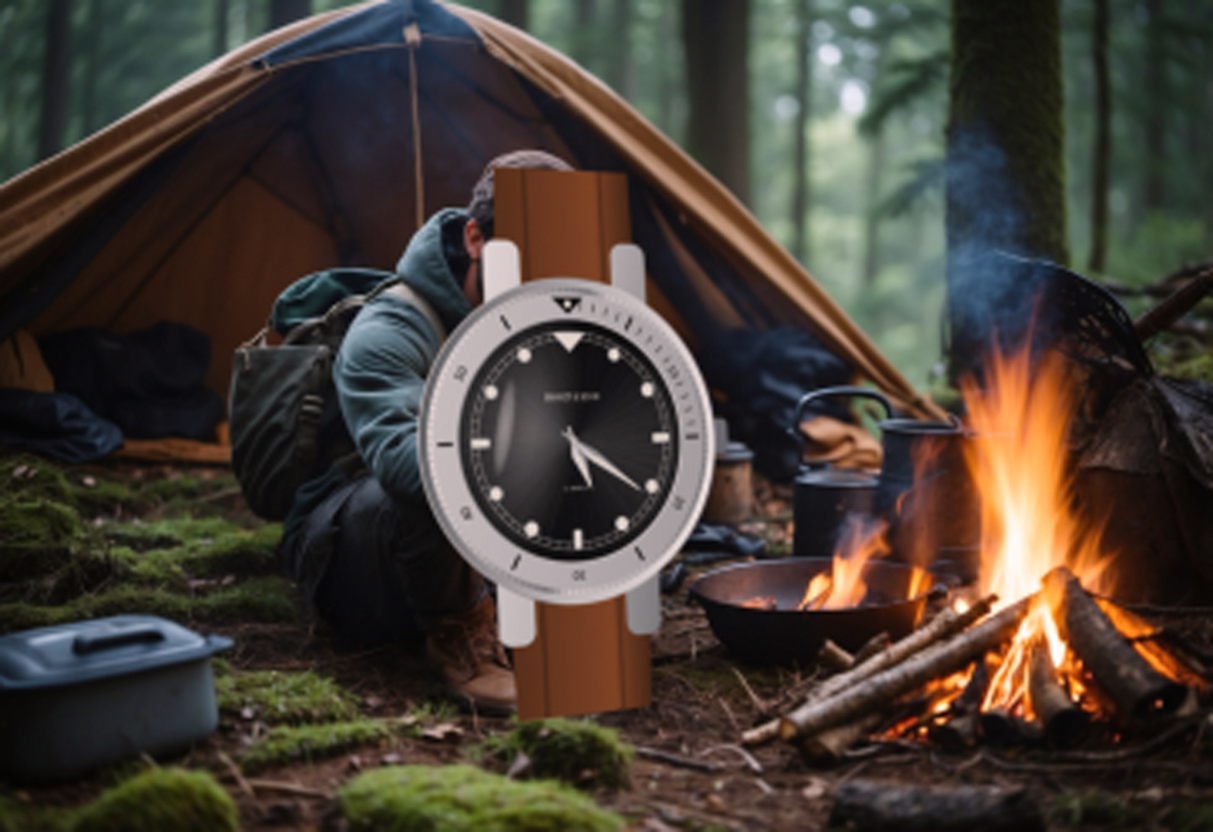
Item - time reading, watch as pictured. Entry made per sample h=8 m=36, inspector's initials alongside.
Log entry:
h=5 m=21
